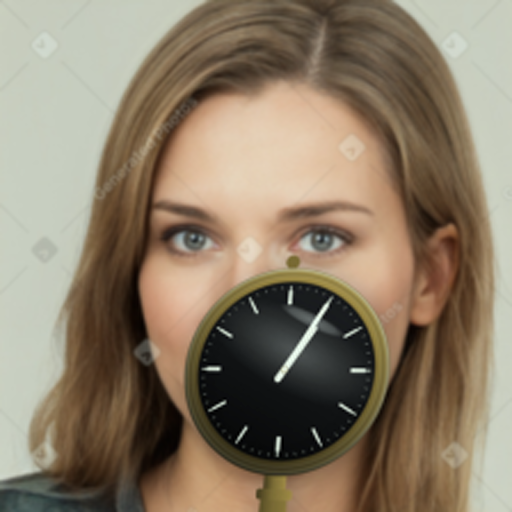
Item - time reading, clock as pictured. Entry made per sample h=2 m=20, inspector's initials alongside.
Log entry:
h=1 m=5
